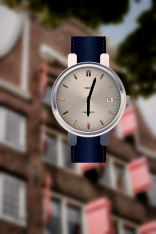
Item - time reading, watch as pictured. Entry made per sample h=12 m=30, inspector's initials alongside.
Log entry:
h=6 m=3
